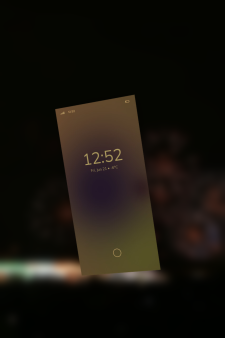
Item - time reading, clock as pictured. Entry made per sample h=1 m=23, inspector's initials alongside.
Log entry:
h=12 m=52
